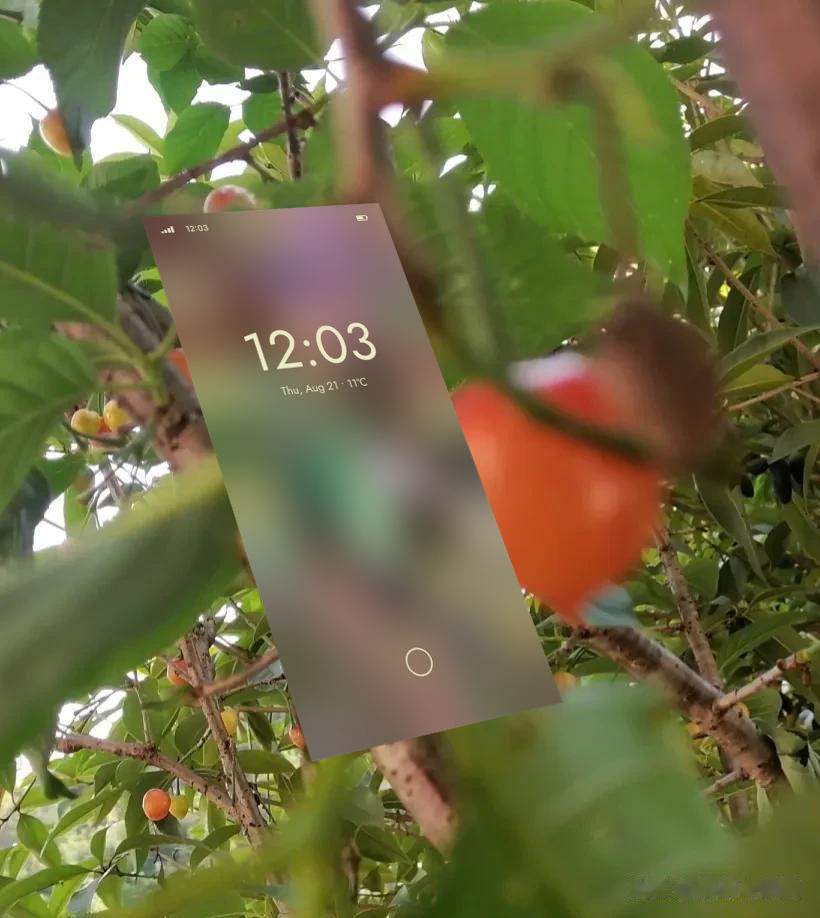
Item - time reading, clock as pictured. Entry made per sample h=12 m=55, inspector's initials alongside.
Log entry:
h=12 m=3
